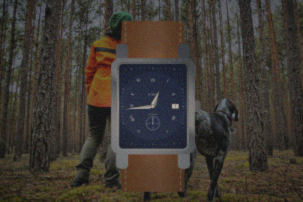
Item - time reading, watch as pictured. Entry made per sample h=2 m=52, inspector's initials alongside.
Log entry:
h=12 m=44
